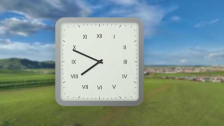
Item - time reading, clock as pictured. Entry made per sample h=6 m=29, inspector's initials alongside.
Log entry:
h=7 m=49
